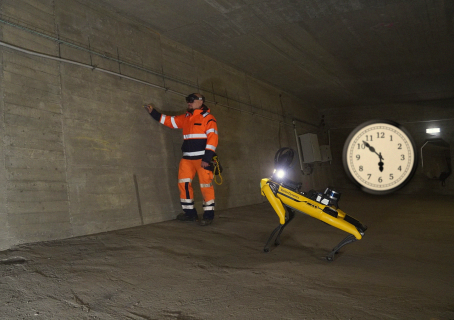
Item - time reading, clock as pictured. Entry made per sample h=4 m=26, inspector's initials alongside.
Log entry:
h=5 m=52
